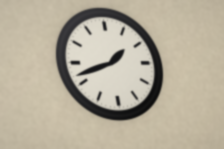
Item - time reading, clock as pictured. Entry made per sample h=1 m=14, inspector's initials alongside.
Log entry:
h=1 m=42
